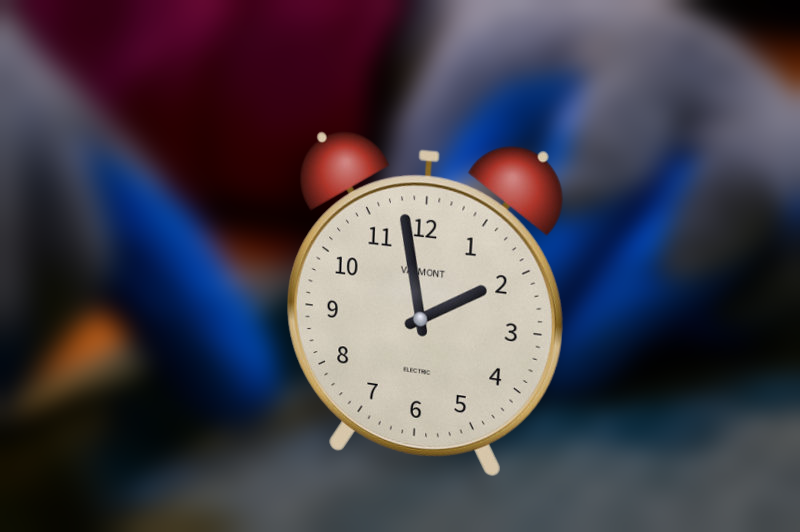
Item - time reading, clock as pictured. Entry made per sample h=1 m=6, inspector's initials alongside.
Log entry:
h=1 m=58
